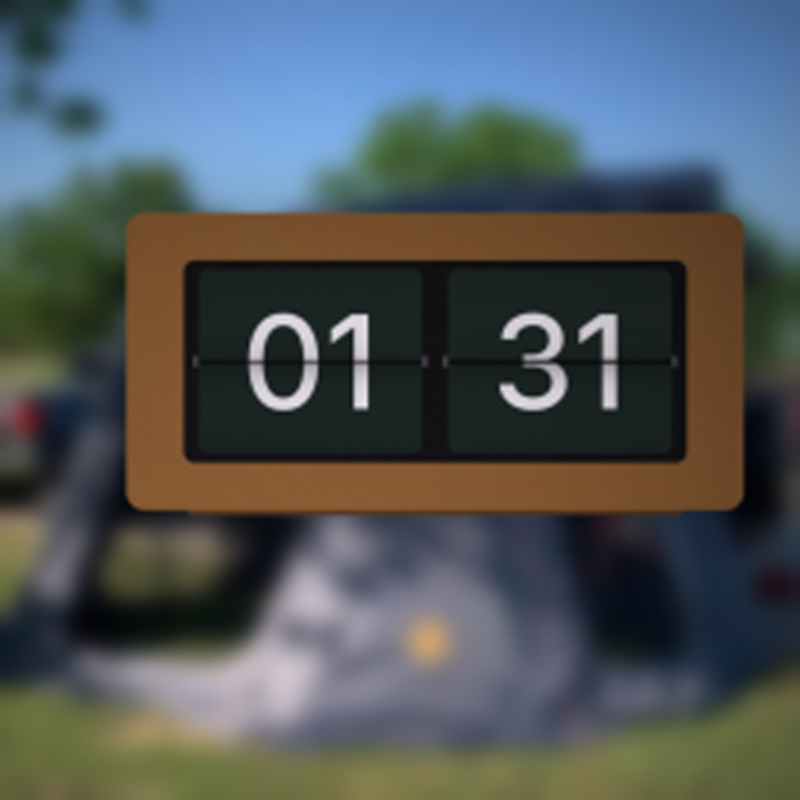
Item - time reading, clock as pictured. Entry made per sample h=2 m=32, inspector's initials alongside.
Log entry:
h=1 m=31
